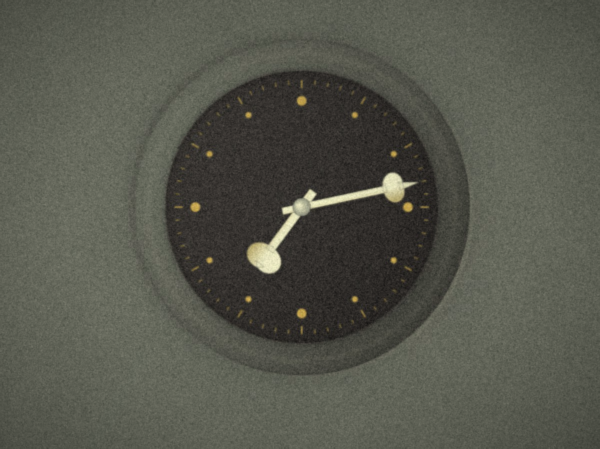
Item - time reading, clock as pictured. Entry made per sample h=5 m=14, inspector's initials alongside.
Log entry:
h=7 m=13
